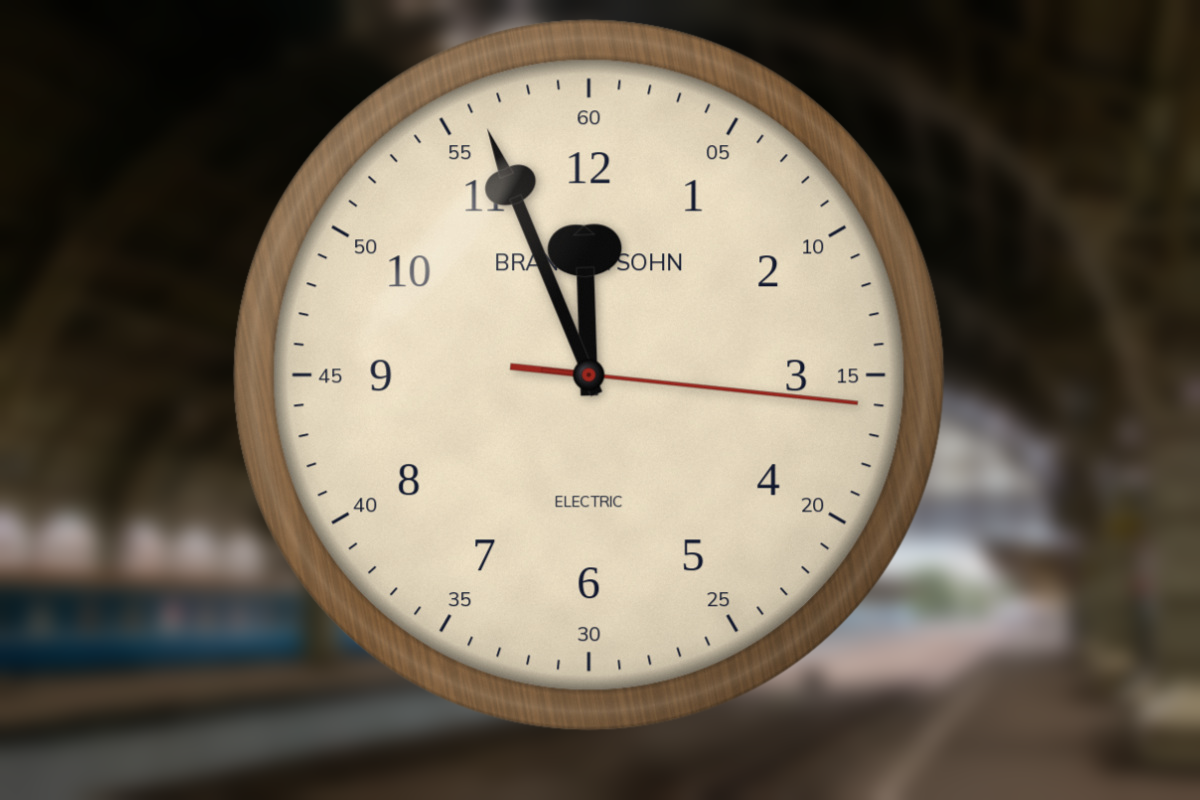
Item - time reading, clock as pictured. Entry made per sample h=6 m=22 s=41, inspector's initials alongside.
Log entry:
h=11 m=56 s=16
